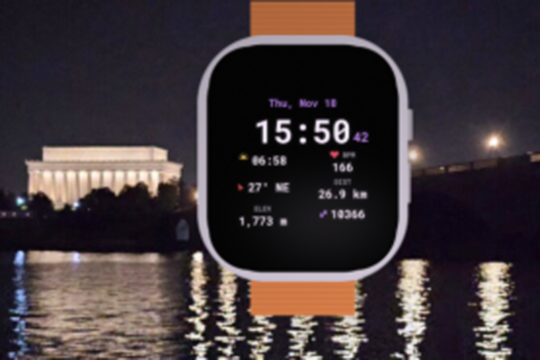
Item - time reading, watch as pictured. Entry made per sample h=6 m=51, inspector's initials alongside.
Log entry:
h=15 m=50
